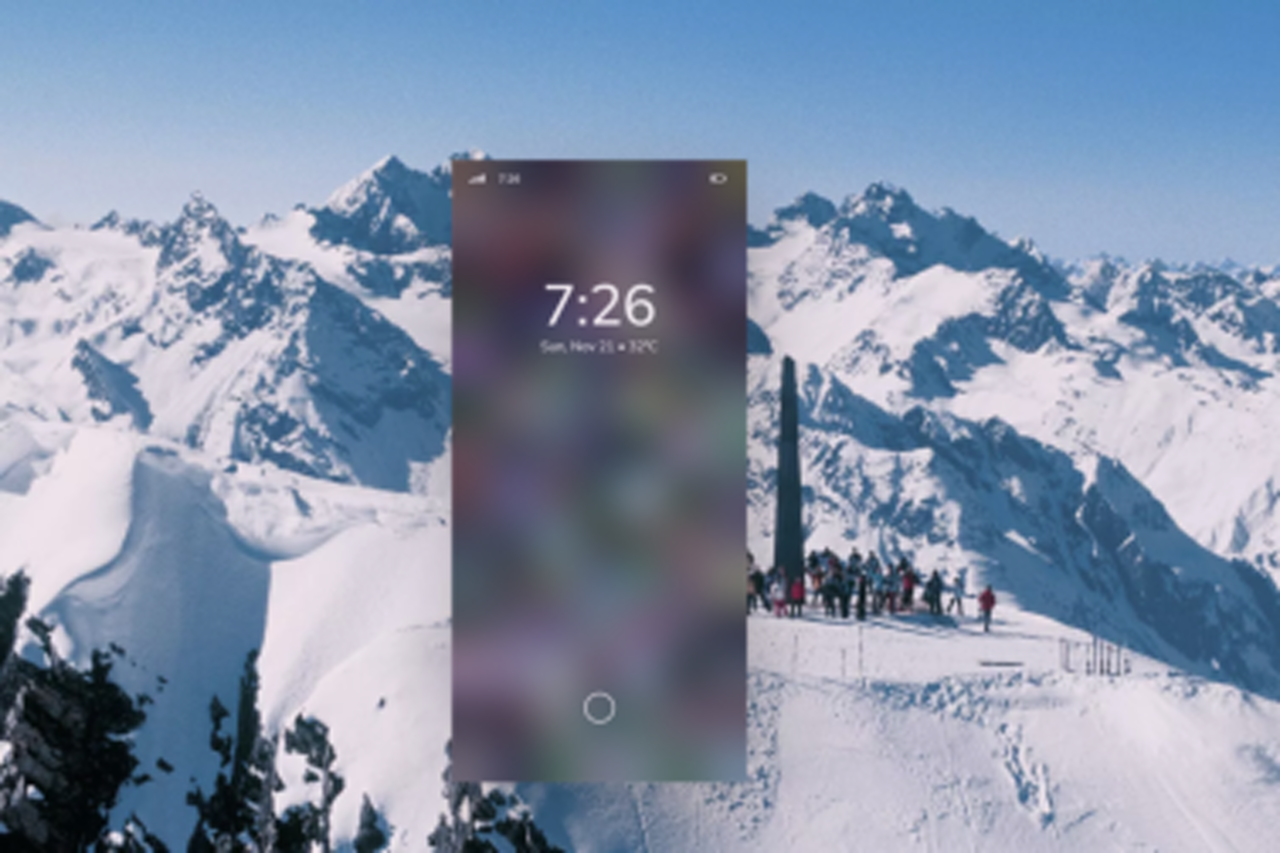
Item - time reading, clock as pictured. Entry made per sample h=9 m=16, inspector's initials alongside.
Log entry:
h=7 m=26
